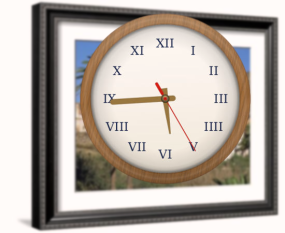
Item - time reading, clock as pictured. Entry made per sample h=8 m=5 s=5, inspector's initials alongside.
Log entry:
h=5 m=44 s=25
